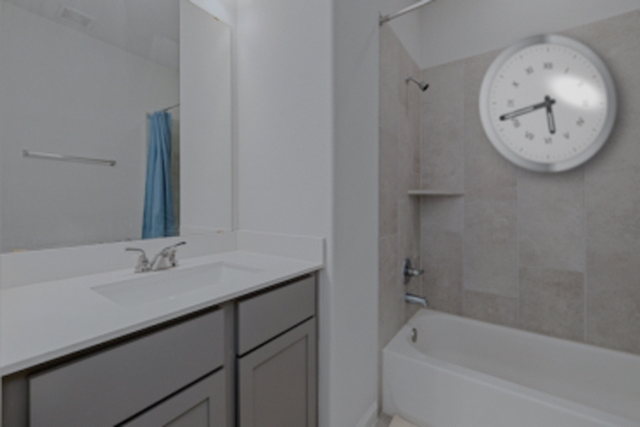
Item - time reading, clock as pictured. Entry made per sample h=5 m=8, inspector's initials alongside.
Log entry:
h=5 m=42
